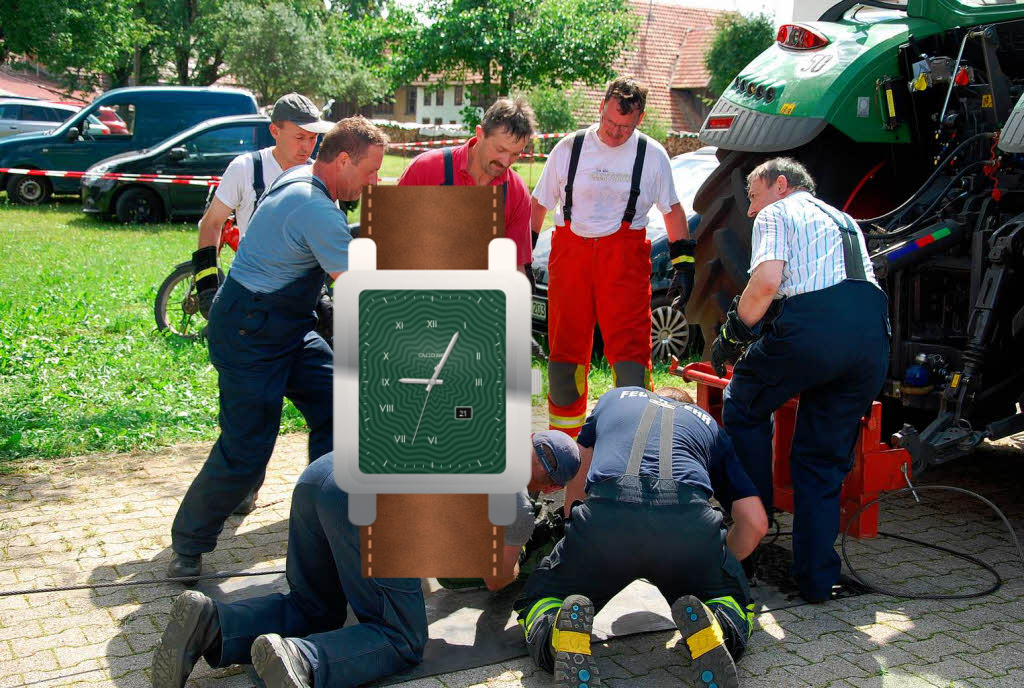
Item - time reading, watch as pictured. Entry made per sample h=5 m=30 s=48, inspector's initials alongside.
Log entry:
h=9 m=4 s=33
